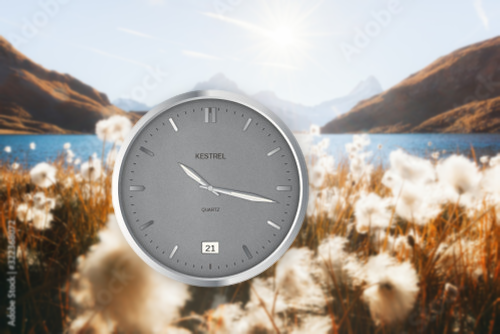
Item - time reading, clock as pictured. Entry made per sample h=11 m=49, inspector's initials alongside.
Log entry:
h=10 m=17
